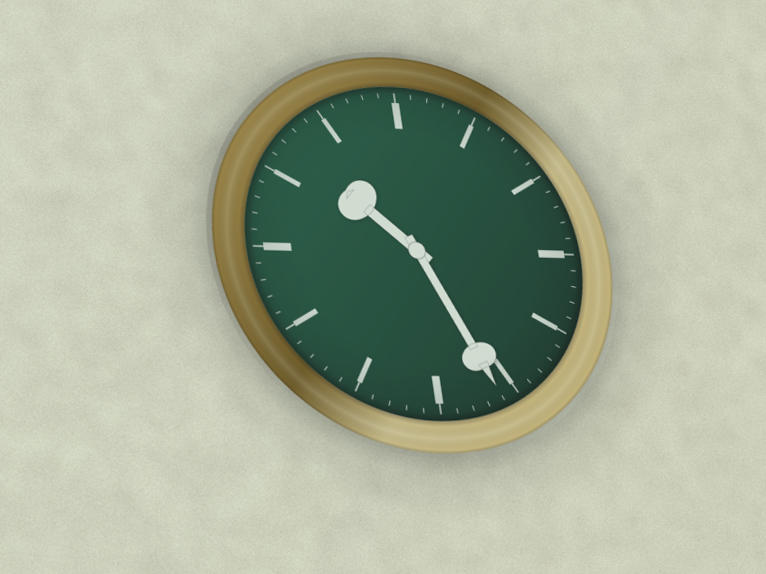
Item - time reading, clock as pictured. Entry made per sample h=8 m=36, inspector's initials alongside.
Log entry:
h=10 m=26
